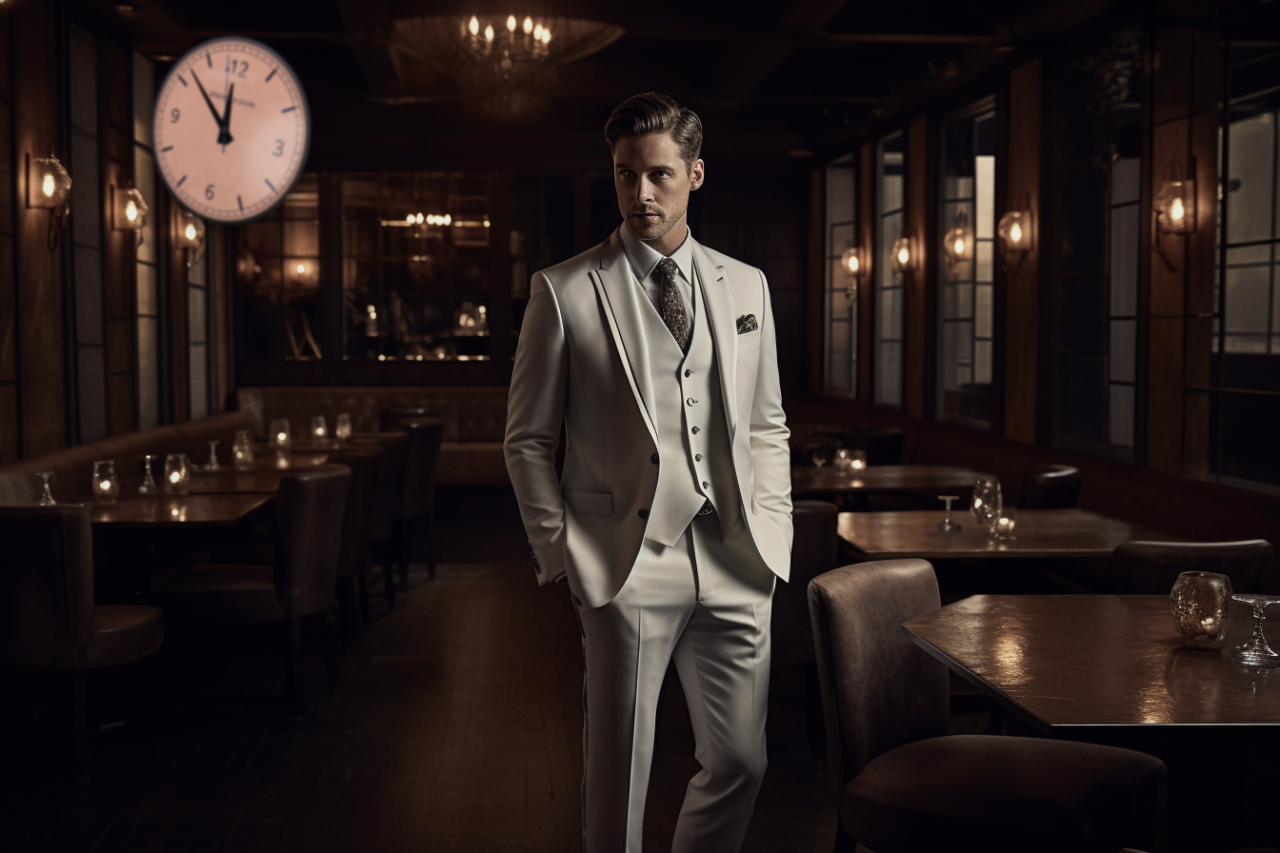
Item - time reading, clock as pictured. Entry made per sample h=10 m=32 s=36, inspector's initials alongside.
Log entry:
h=11 m=51 s=58
